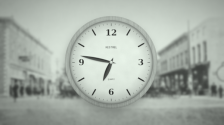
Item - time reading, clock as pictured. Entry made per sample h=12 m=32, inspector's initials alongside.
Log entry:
h=6 m=47
